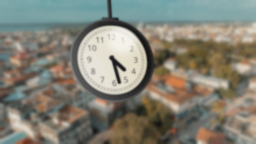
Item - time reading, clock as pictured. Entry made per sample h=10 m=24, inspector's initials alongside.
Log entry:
h=4 m=28
